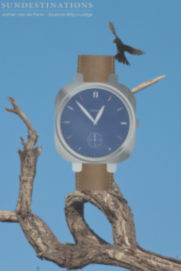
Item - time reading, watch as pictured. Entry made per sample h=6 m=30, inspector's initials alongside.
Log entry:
h=12 m=53
